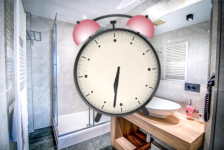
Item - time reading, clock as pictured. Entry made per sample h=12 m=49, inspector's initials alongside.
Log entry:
h=6 m=32
